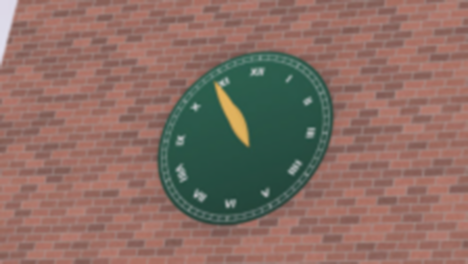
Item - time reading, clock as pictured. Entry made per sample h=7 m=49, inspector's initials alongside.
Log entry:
h=10 m=54
